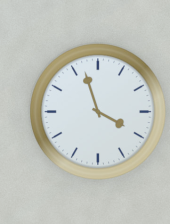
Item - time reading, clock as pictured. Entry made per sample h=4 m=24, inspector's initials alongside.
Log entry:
h=3 m=57
